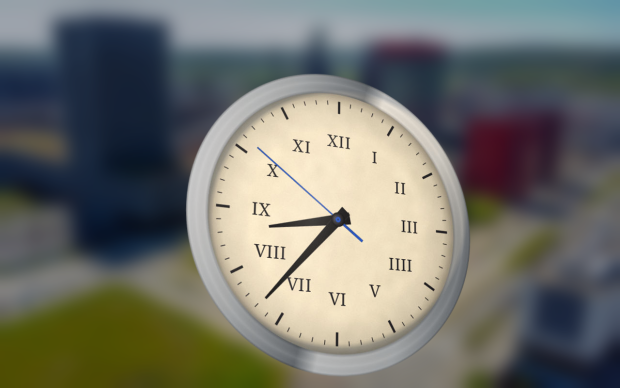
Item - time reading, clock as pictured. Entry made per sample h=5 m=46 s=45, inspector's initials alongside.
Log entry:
h=8 m=36 s=51
